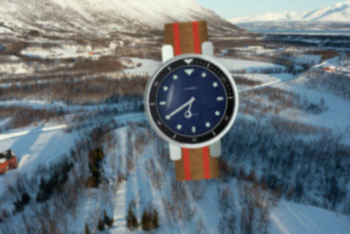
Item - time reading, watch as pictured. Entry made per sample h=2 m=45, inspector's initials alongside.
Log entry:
h=6 m=40
